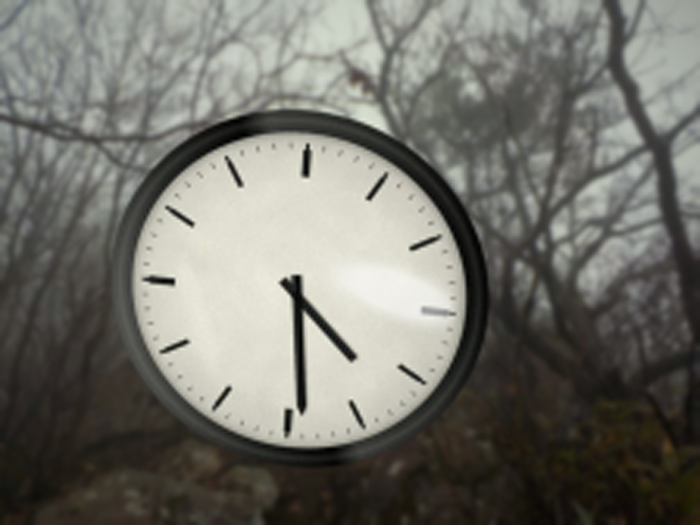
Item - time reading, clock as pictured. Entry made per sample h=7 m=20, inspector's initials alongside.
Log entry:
h=4 m=29
